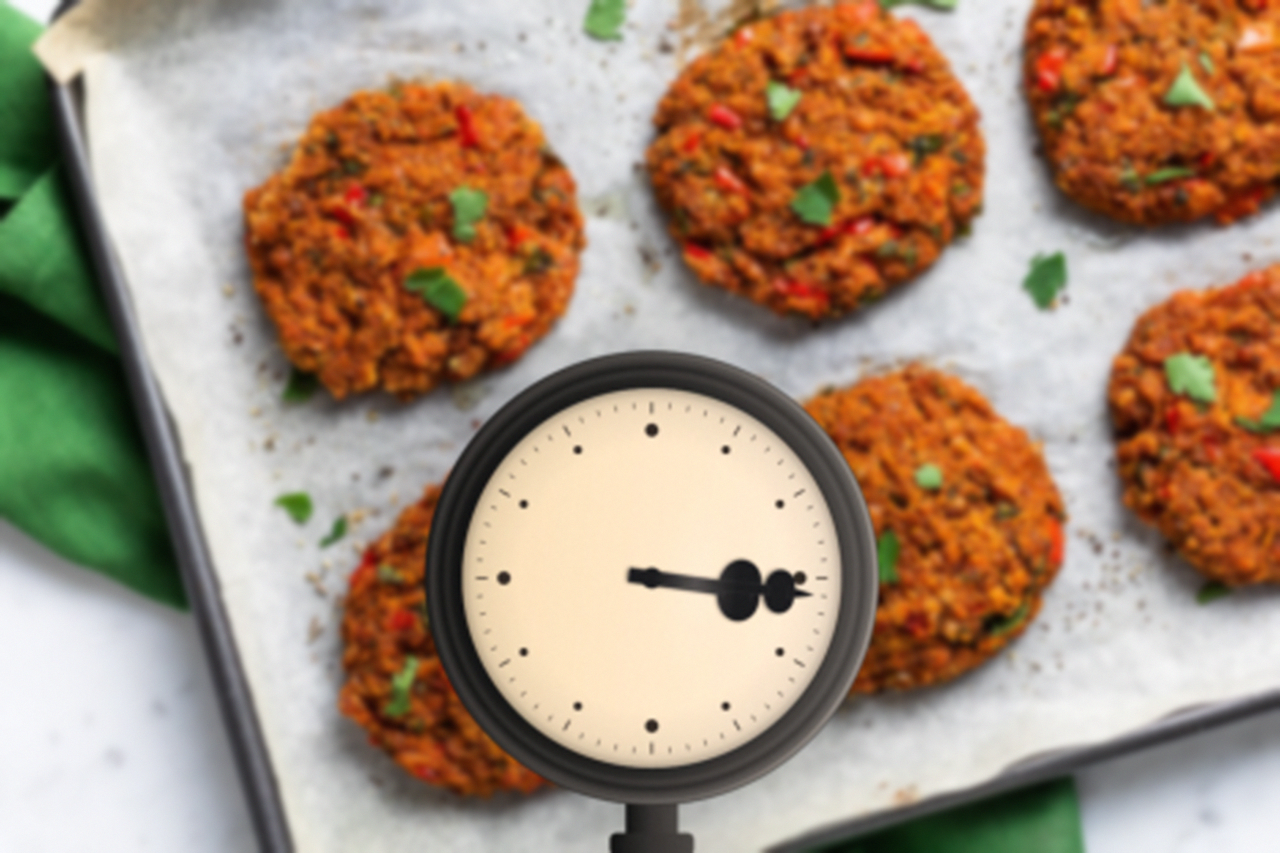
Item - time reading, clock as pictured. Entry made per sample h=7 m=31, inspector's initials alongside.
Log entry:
h=3 m=16
